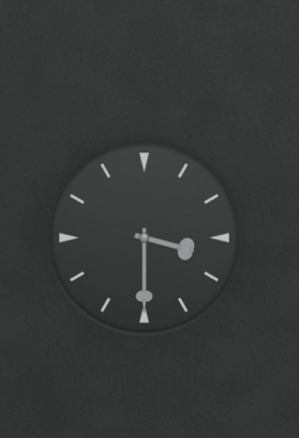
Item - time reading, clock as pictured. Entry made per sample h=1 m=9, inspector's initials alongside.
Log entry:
h=3 m=30
